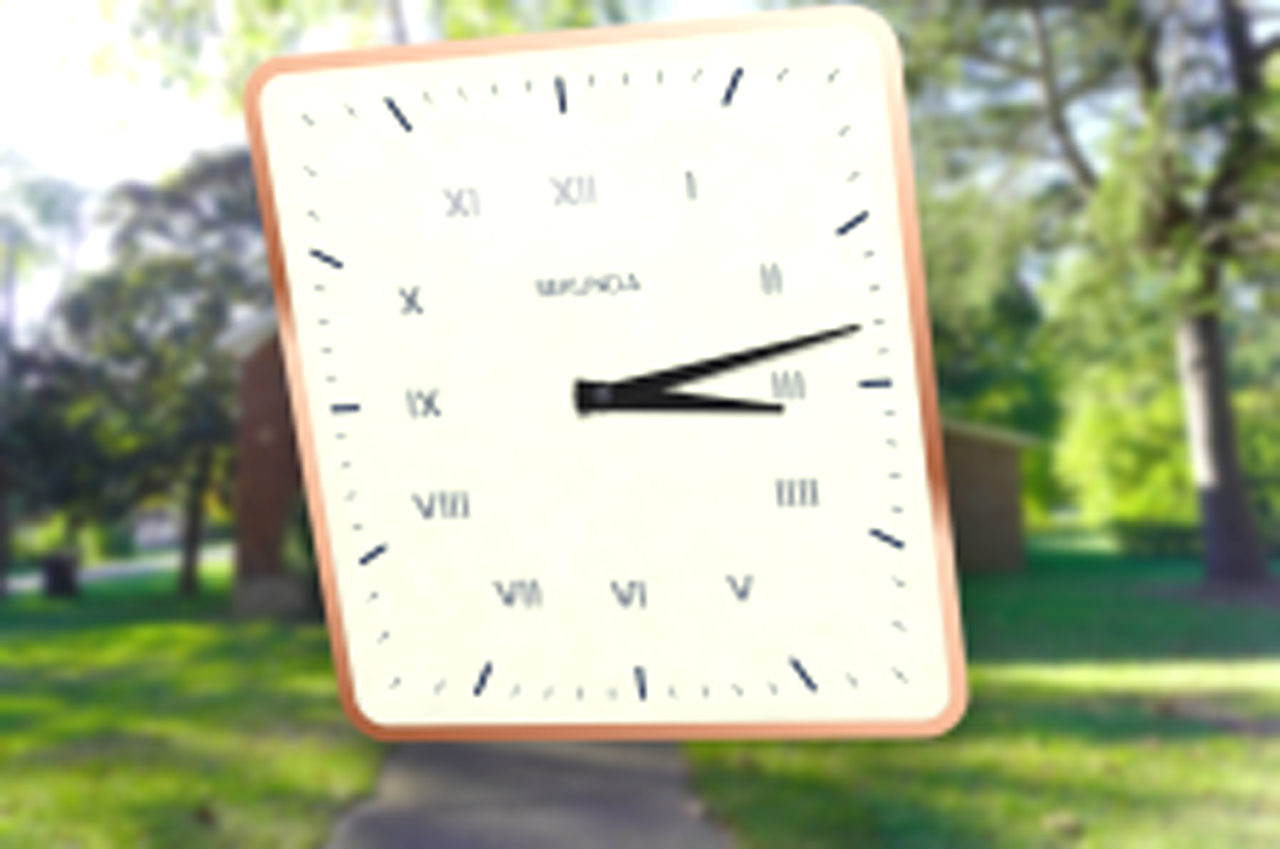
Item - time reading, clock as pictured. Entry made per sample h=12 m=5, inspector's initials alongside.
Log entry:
h=3 m=13
